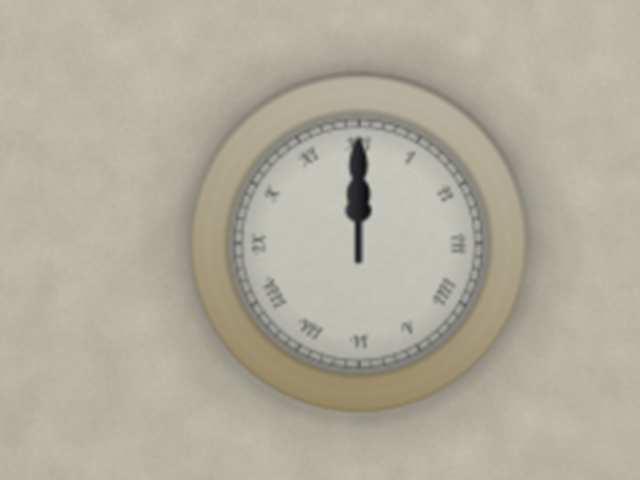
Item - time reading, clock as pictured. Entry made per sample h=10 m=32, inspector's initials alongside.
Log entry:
h=12 m=0
